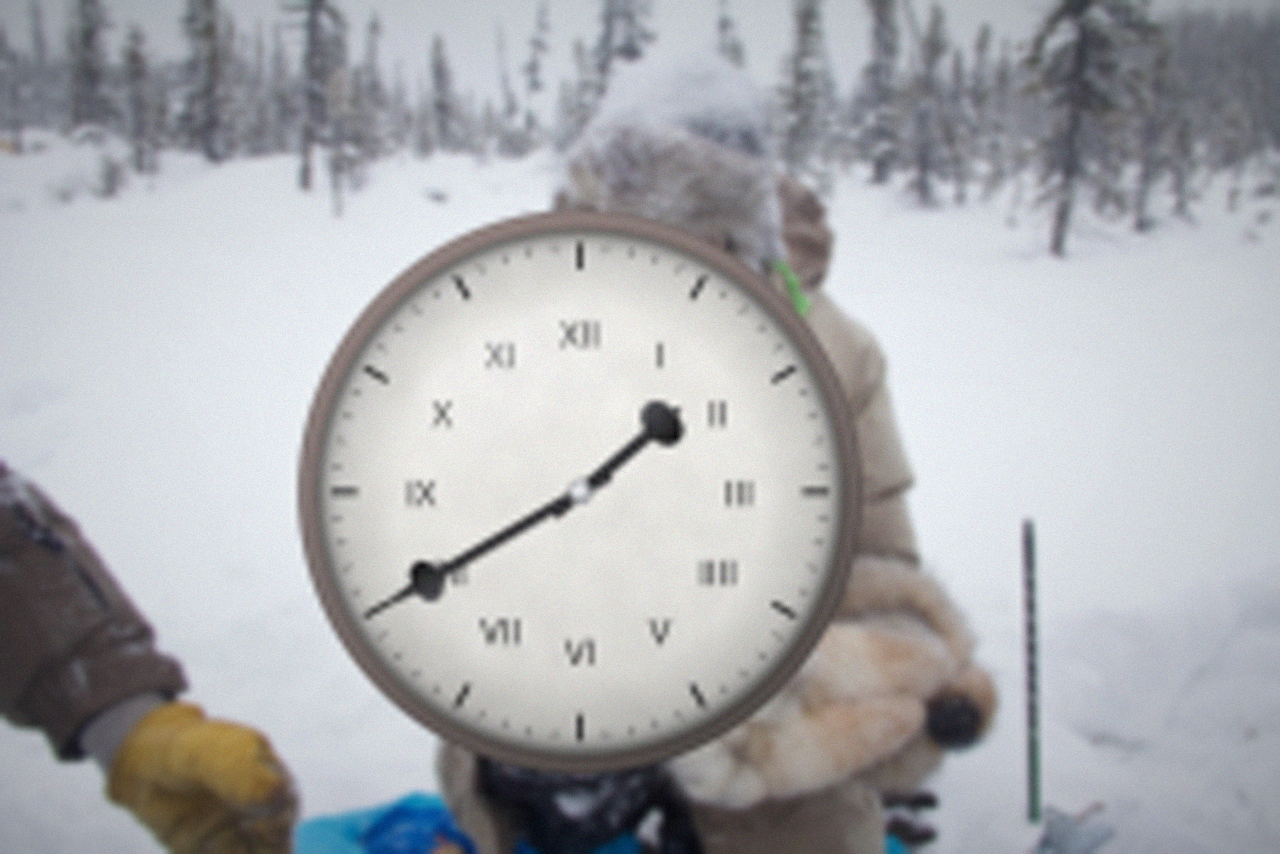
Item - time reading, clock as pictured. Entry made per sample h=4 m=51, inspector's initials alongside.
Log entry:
h=1 m=40
